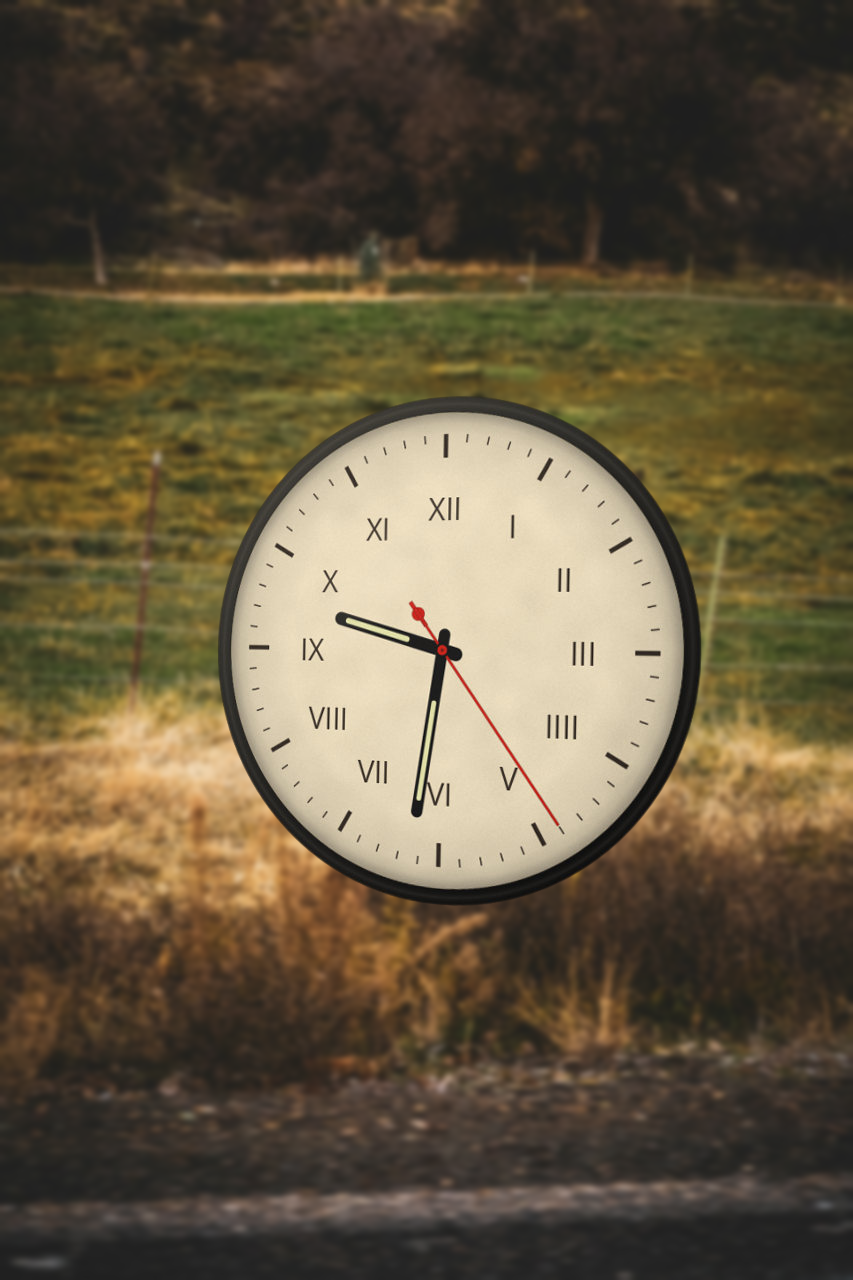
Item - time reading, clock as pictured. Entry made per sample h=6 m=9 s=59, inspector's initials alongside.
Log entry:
h=9 m=31 s=24
